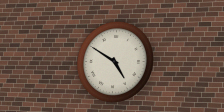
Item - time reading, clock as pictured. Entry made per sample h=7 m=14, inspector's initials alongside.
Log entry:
h=4 m=50
